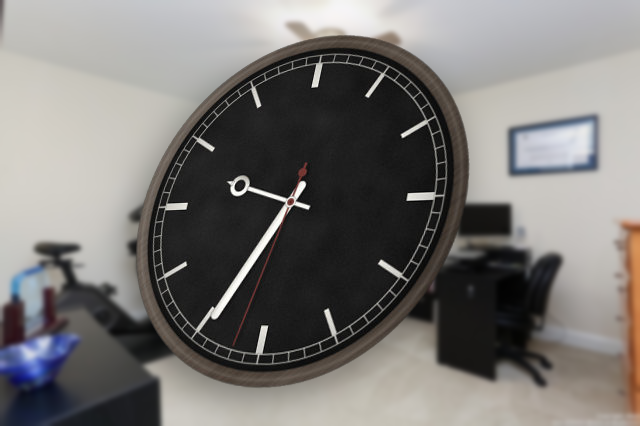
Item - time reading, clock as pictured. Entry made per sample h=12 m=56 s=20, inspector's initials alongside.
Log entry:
h=9 m=34 s=32
